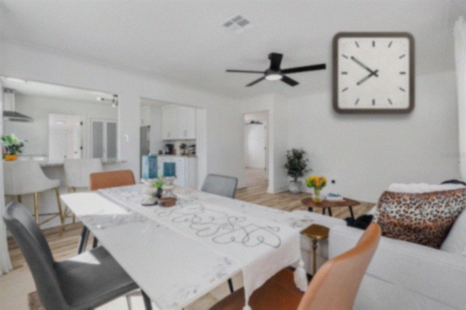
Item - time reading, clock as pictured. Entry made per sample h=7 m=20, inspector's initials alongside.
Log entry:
h=7 m=51
